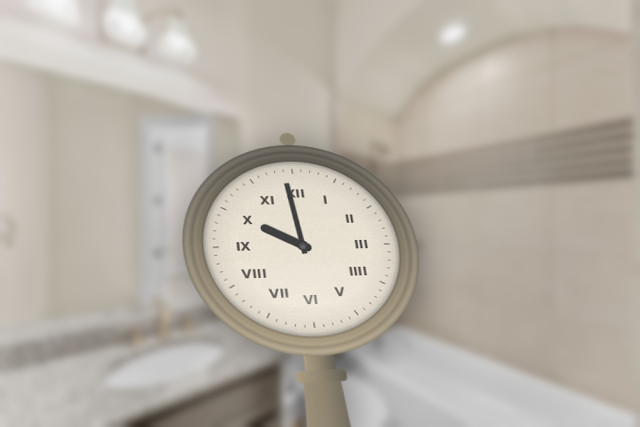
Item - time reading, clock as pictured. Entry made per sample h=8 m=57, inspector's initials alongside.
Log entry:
h=9 m=59
